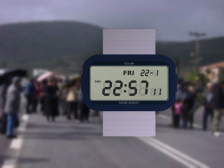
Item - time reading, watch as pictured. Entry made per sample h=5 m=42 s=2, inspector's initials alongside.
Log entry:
h=22 m=57 s=11
